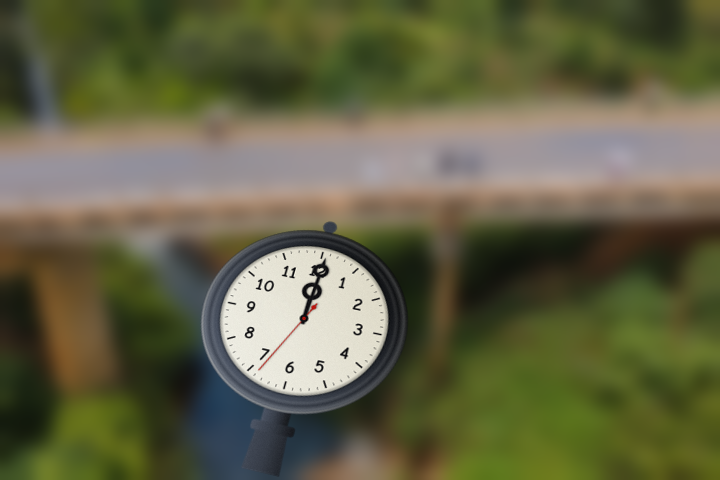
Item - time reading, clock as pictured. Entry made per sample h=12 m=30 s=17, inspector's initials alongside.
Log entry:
h=12 m=0 s=34
